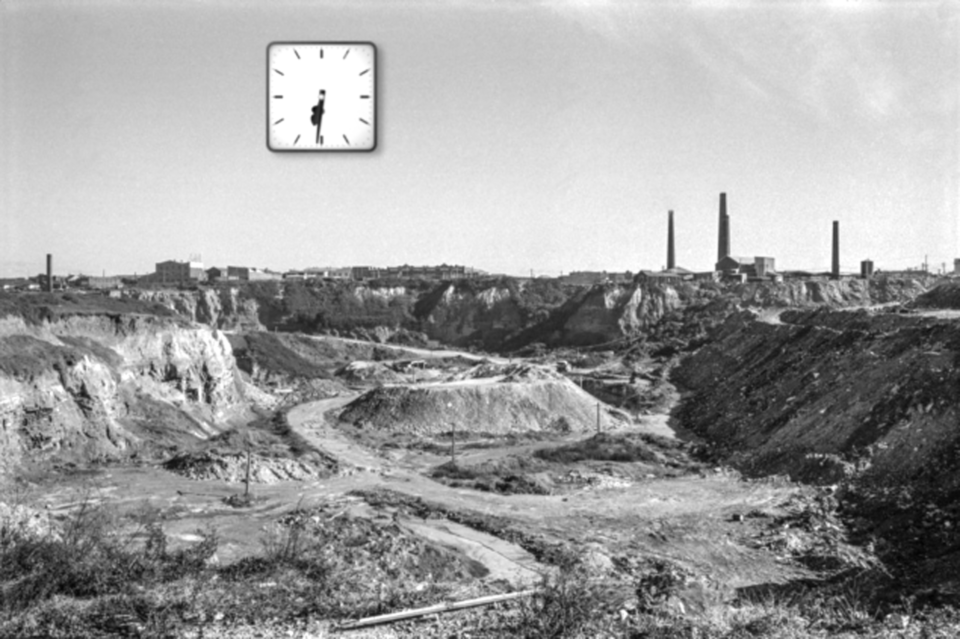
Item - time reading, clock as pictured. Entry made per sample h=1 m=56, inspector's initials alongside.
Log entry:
h=6 m=31
